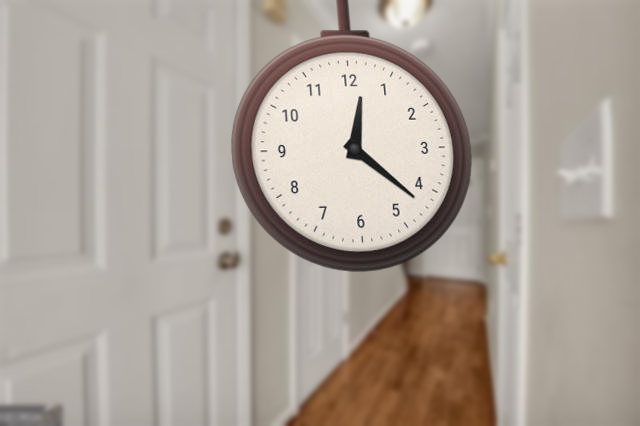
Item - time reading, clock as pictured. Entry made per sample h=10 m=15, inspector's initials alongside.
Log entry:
h=12 m=22
